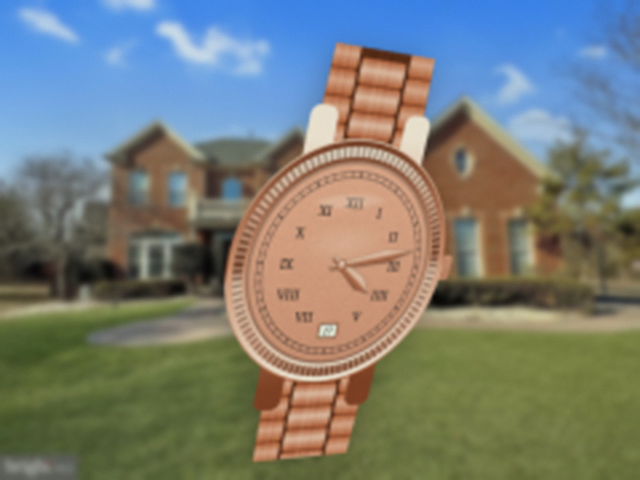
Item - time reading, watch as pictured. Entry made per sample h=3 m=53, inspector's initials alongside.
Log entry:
h=4 m=13
